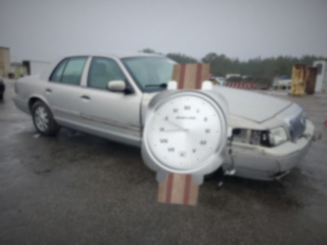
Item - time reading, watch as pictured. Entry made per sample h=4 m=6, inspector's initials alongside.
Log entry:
h=8 m=49
